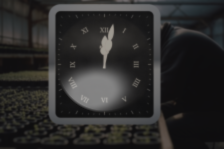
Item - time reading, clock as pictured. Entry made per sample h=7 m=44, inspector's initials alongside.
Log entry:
h=12 m=2
